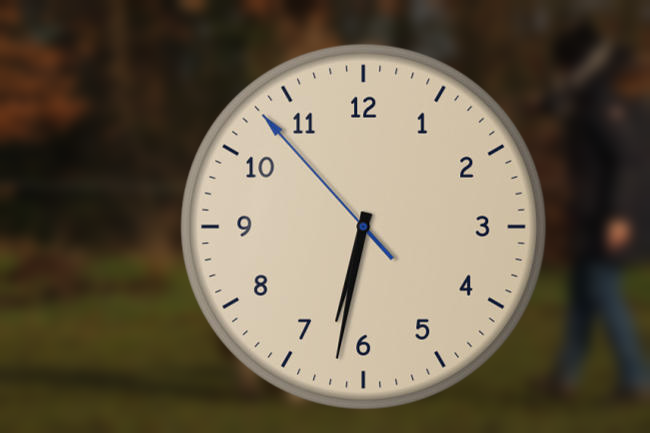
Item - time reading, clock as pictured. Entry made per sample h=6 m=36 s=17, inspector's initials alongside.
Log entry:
h=6 m=31 s=53
